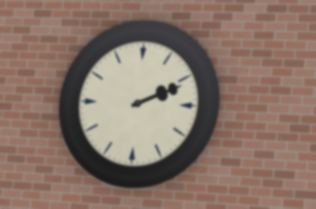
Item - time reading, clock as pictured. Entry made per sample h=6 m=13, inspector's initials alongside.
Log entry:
h=2 m=11
